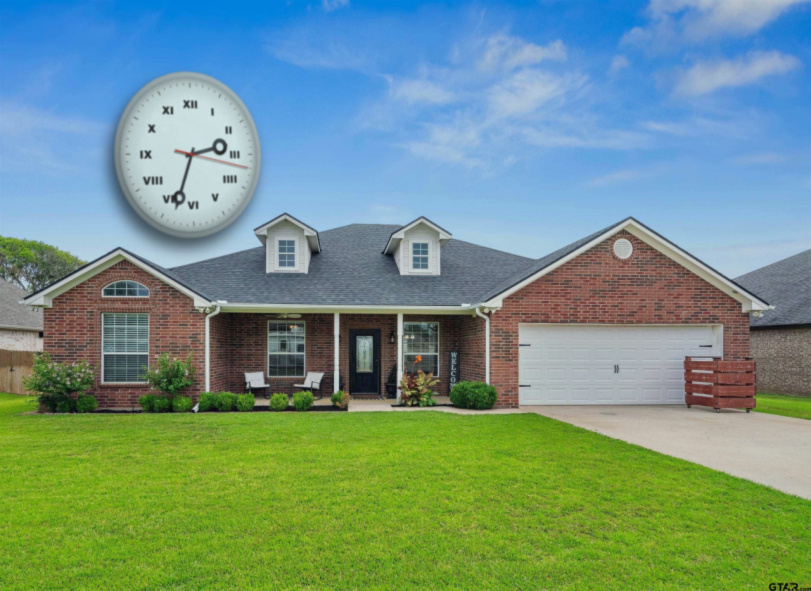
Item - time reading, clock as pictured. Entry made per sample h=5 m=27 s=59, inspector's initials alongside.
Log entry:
h=2 m=33 s=17
